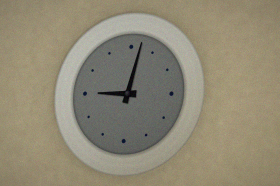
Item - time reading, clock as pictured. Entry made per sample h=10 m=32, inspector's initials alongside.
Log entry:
h=9 m=2
